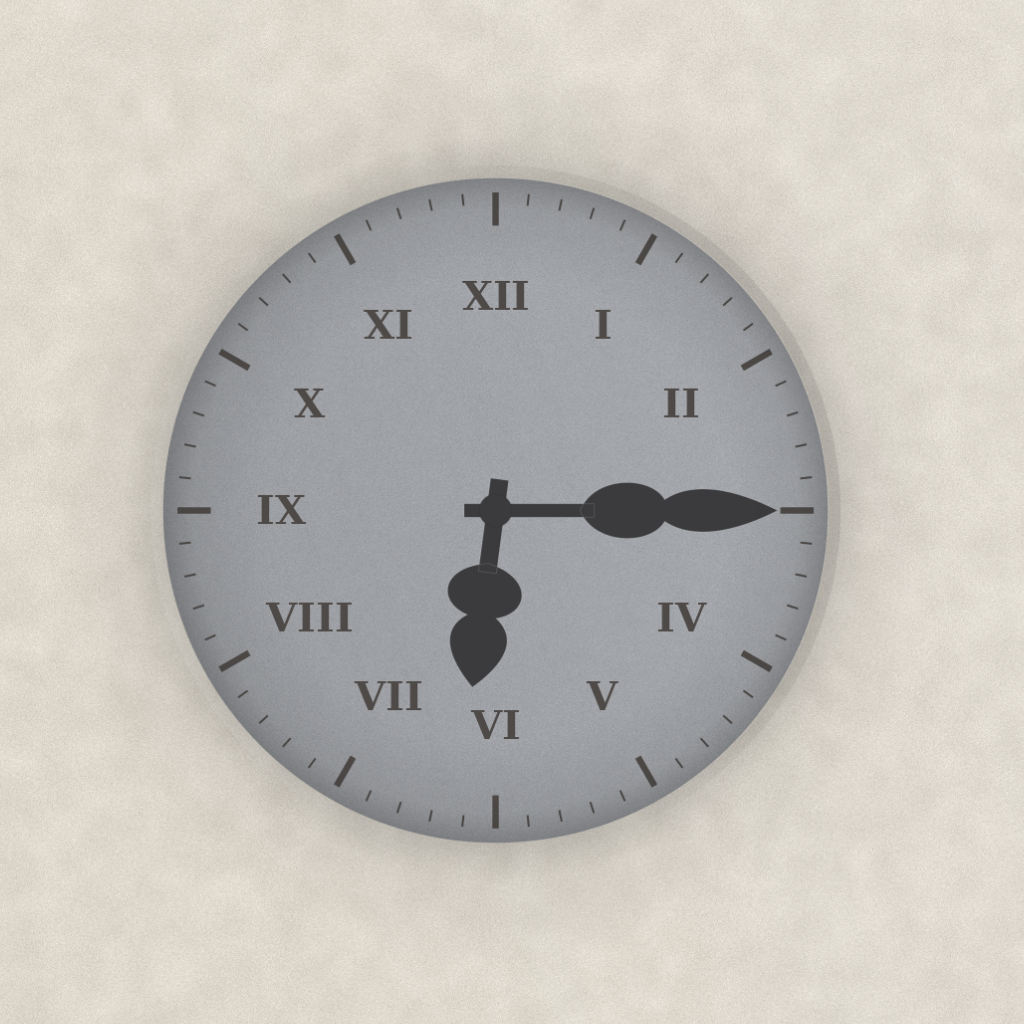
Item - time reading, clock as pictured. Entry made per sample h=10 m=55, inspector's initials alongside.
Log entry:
h=6 m=15
